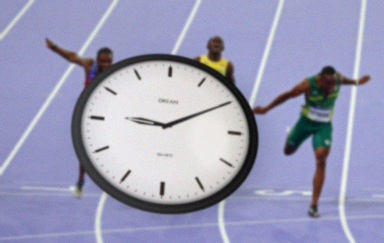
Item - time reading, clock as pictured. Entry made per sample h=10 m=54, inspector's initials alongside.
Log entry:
h=9 m=10
